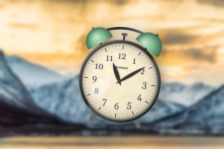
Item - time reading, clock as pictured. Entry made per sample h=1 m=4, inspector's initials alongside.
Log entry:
h=11 m=9
